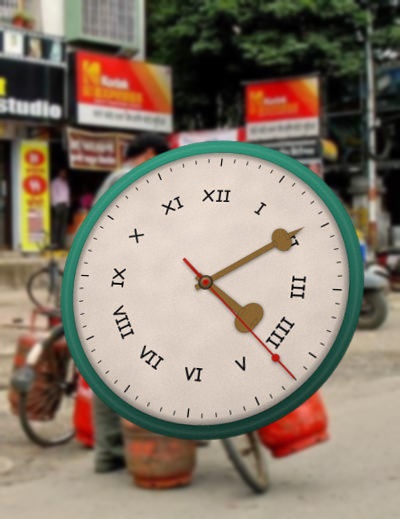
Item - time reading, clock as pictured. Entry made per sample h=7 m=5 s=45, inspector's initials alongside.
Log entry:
h=4 m=9 s=22
